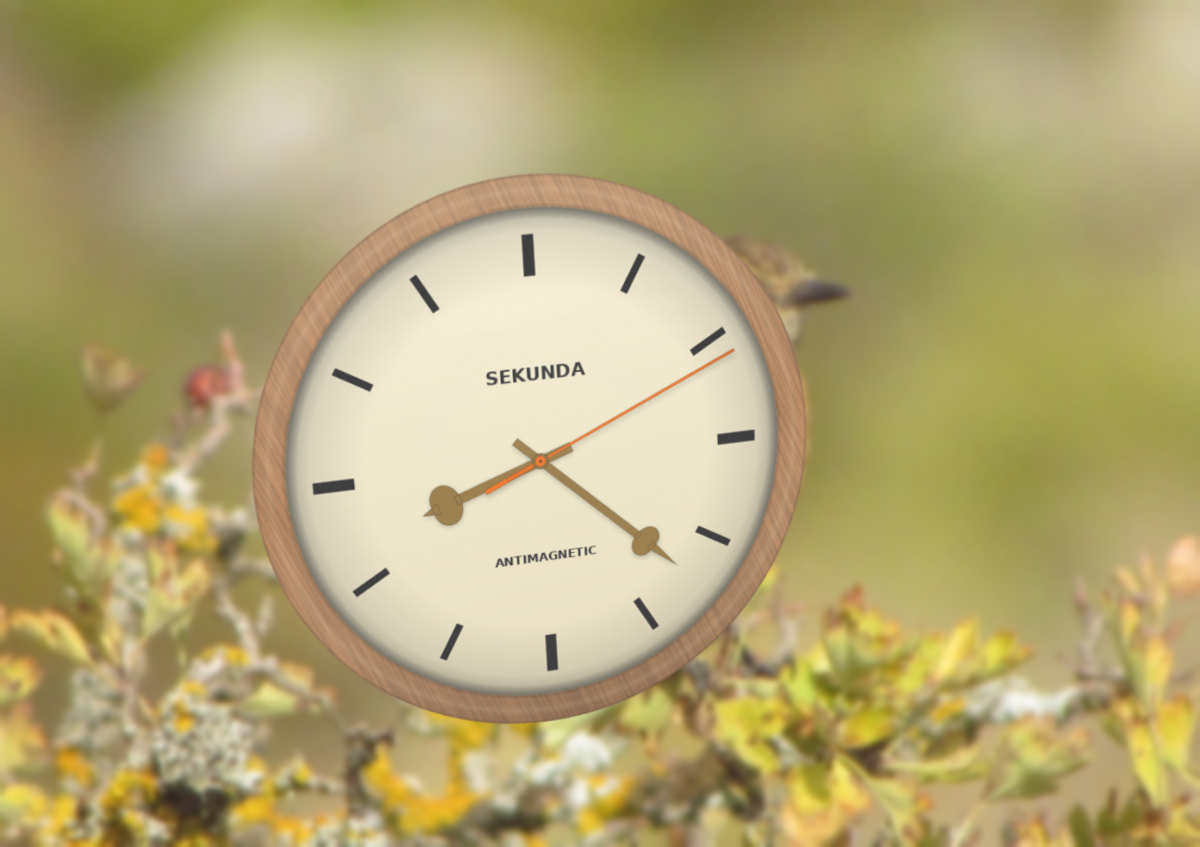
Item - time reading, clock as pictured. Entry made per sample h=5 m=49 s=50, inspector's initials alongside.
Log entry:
h=8 m=22 s=11
